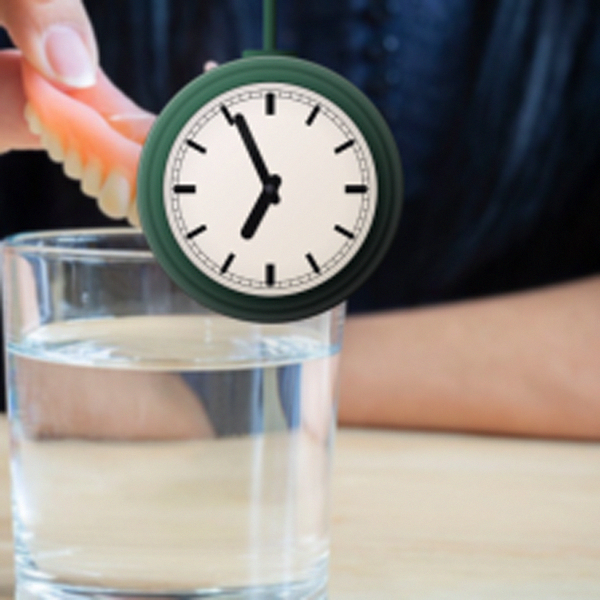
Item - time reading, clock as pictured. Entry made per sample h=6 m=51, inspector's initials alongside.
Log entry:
h=6 m=56
